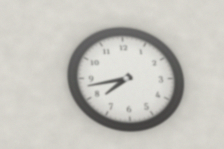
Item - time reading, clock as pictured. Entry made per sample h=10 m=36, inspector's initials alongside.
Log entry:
h=7 m=43
